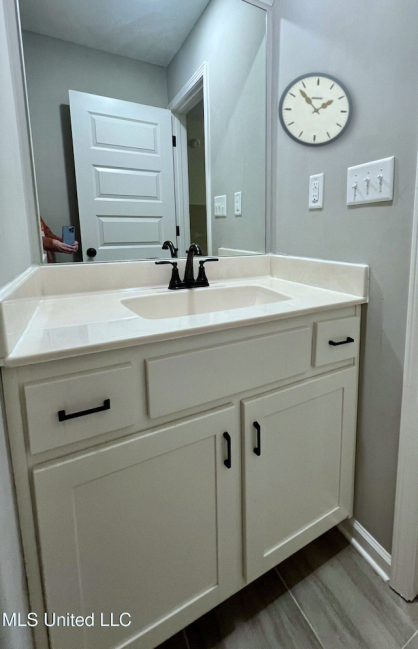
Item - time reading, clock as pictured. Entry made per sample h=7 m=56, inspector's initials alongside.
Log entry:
h=1 m=53
